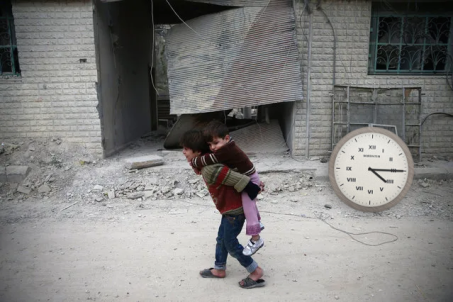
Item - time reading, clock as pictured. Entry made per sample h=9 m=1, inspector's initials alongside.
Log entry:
h=4 m=15
